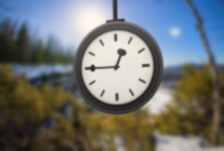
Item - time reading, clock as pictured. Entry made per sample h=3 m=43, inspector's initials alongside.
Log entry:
h=12 m=45
